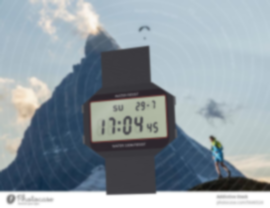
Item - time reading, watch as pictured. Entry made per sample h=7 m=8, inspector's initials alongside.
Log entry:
h=17 m=4
